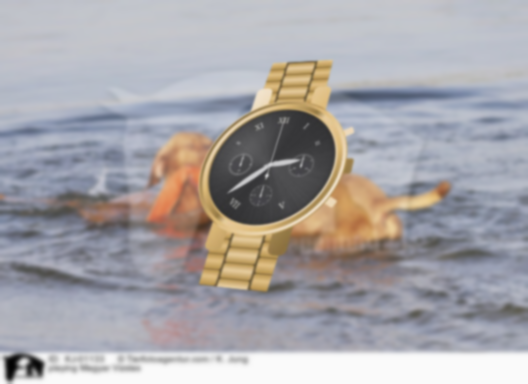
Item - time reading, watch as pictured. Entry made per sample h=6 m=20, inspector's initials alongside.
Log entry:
h=2 m=38
